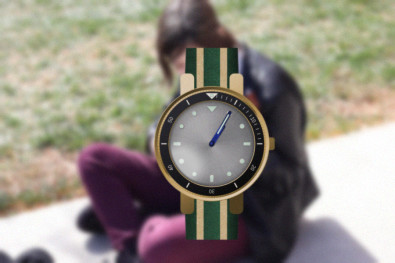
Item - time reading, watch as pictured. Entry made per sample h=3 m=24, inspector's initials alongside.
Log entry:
h=1 m=5
